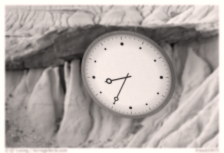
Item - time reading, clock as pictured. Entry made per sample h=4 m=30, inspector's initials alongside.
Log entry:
h=8 m=35
